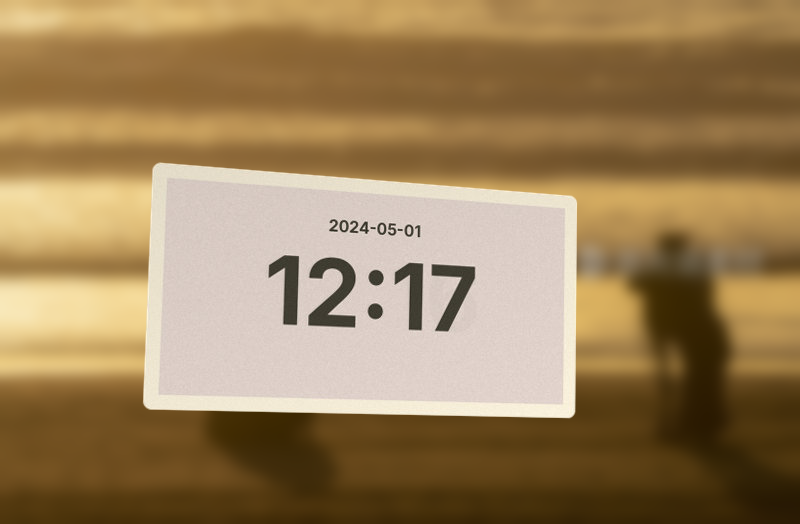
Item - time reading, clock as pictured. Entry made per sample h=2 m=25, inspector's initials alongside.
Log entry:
h=12 m=17
